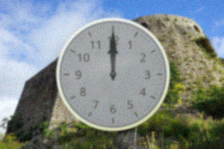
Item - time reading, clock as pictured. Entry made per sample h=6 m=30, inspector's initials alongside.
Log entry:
h=12 m=0
